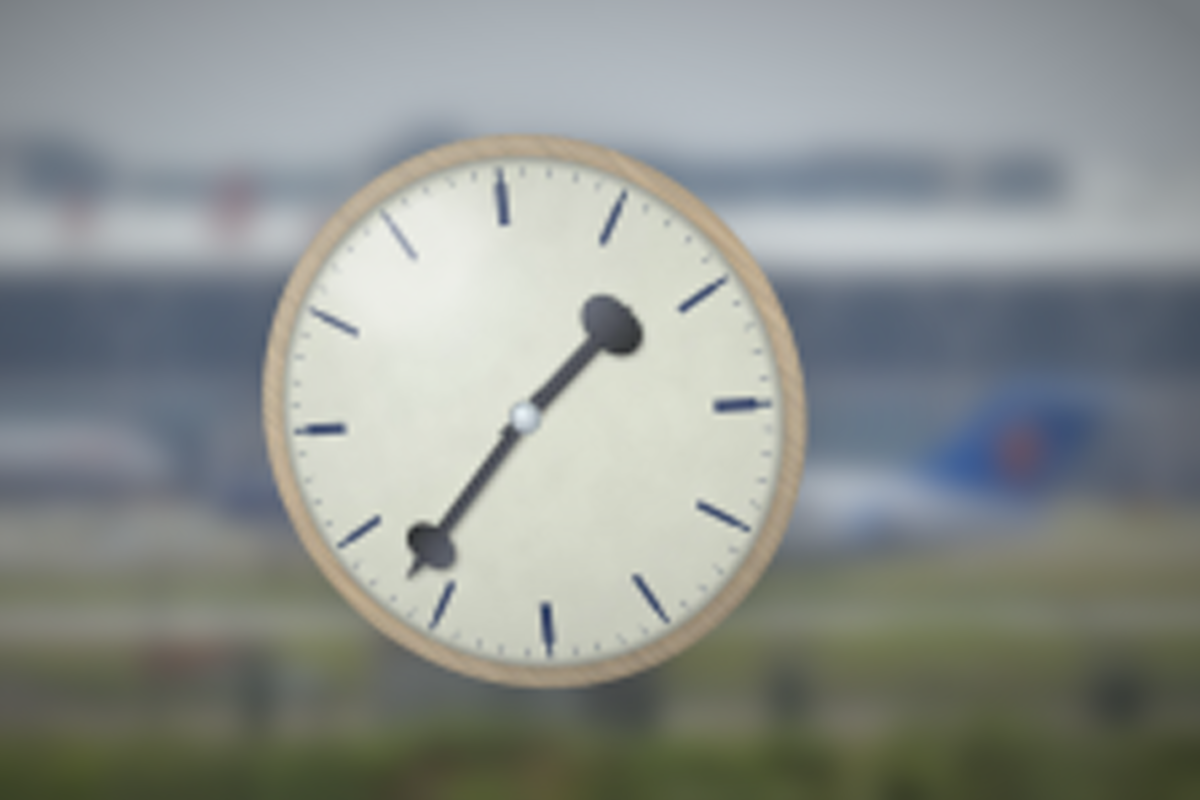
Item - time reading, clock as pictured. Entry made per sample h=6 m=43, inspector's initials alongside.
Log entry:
h=1 m=37
